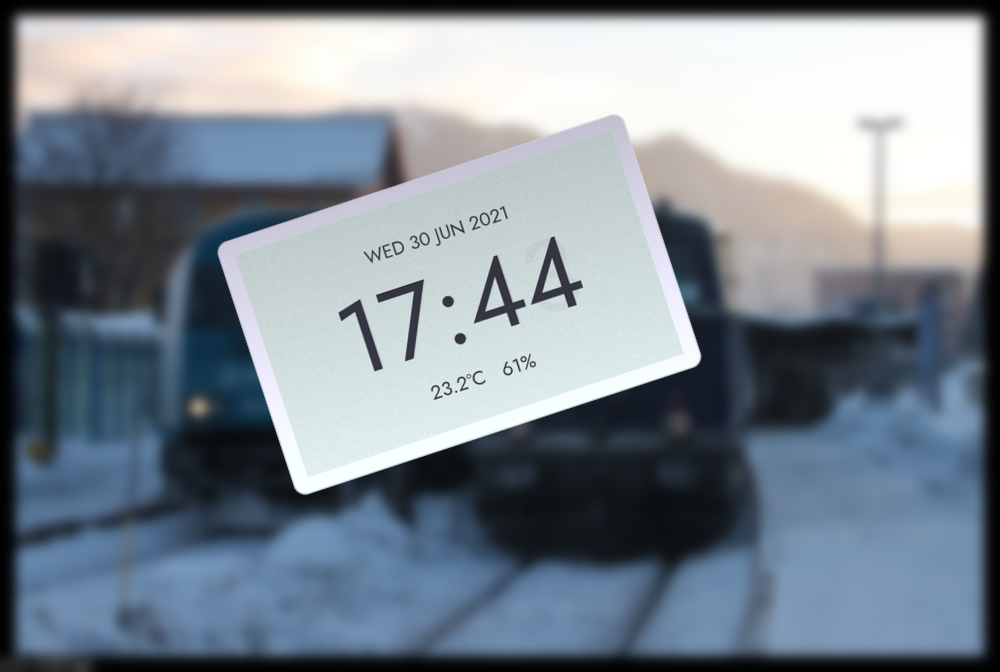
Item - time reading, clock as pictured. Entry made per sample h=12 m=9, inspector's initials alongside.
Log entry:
h=17 m=44
